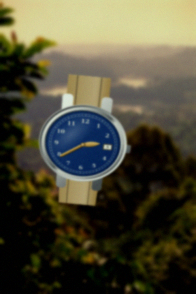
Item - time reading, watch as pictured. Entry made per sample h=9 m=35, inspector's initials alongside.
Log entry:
h=2 m=39
